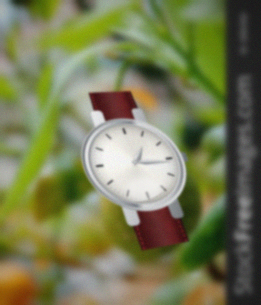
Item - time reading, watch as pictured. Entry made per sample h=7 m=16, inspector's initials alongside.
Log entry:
h=1 m=16
